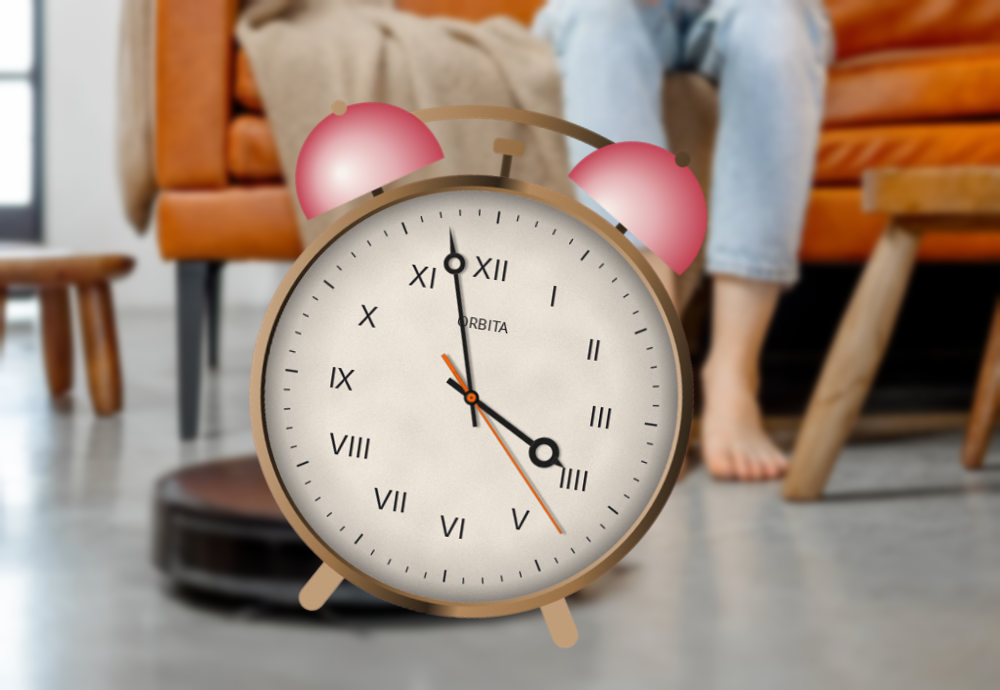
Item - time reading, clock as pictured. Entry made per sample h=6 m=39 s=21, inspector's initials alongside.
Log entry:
h=3 m=57 s=23
